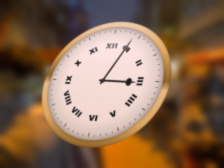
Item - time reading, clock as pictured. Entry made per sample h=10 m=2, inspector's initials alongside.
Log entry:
h=3 m=4
